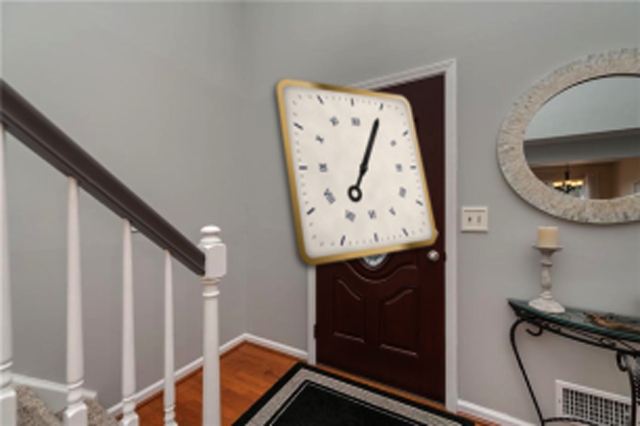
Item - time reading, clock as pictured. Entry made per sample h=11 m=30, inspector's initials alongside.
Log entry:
h=7 m=5
